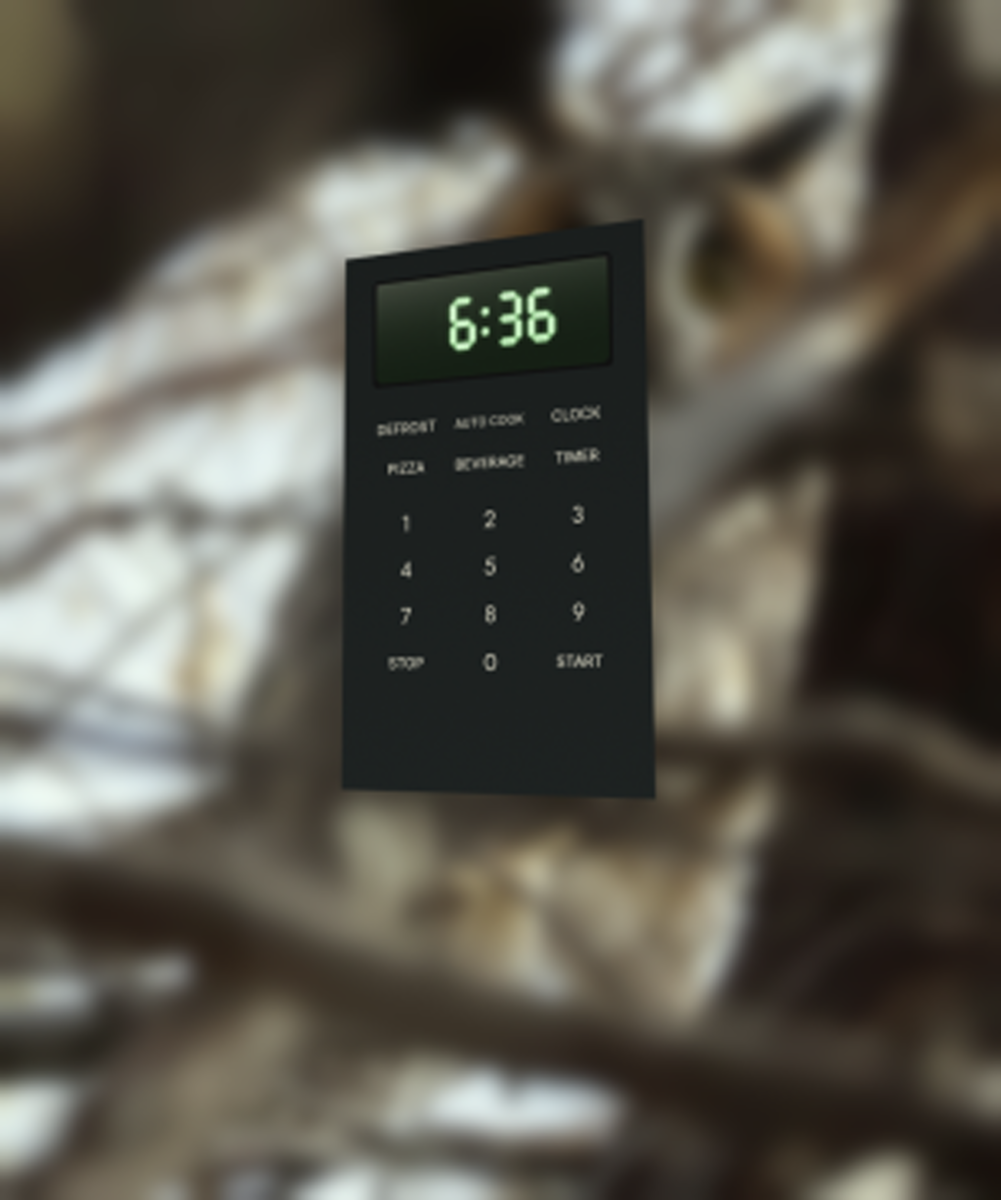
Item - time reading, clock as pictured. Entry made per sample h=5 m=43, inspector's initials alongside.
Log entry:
h=6 m=36
